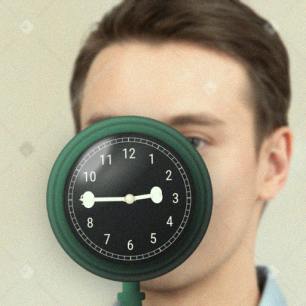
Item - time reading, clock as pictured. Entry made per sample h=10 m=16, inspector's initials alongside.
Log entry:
h=2 m=45
